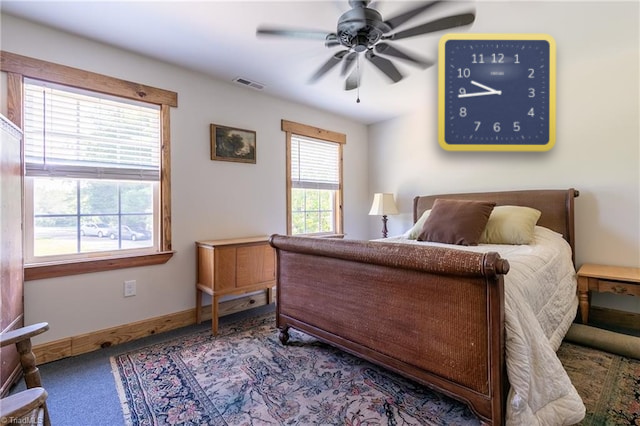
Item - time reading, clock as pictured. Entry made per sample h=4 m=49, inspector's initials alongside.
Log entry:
h=9 m=44
